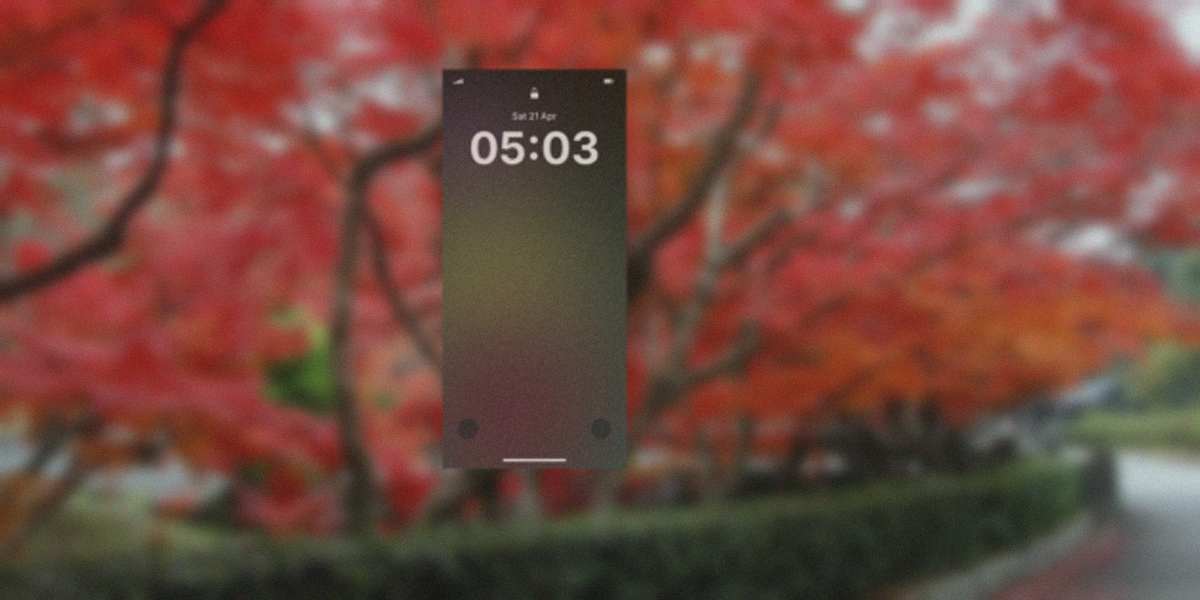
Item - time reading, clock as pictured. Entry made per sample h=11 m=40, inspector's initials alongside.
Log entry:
h=5 m=3
